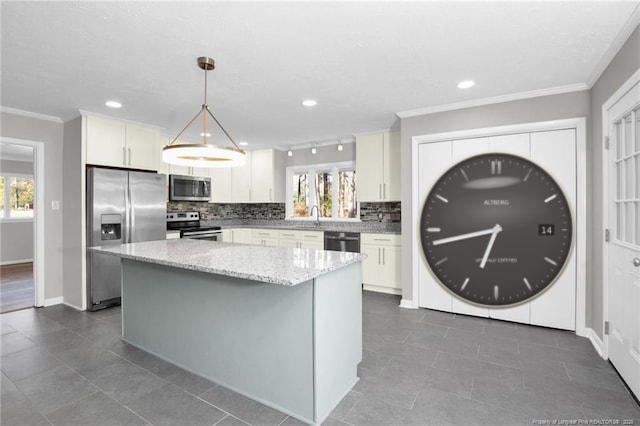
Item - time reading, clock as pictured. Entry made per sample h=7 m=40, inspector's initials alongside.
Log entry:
h=6 m=43
